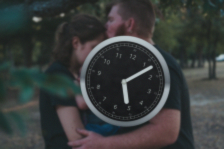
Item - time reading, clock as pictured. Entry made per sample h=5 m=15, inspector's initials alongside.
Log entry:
h=5 m=7
